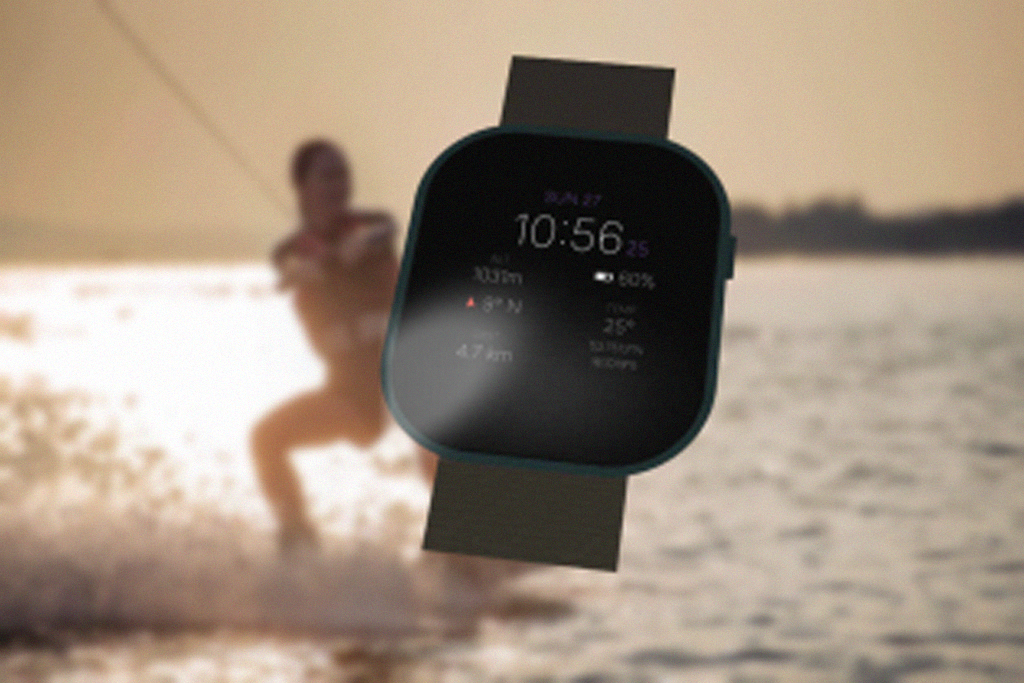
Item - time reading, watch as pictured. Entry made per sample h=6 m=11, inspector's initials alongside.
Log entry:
h=10 m=56
